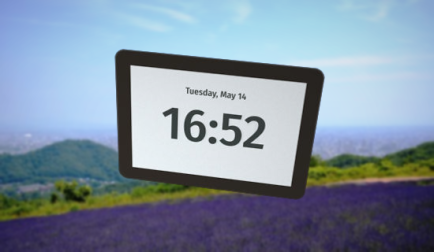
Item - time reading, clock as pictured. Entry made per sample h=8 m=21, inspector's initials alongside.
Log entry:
h=16 m=52
